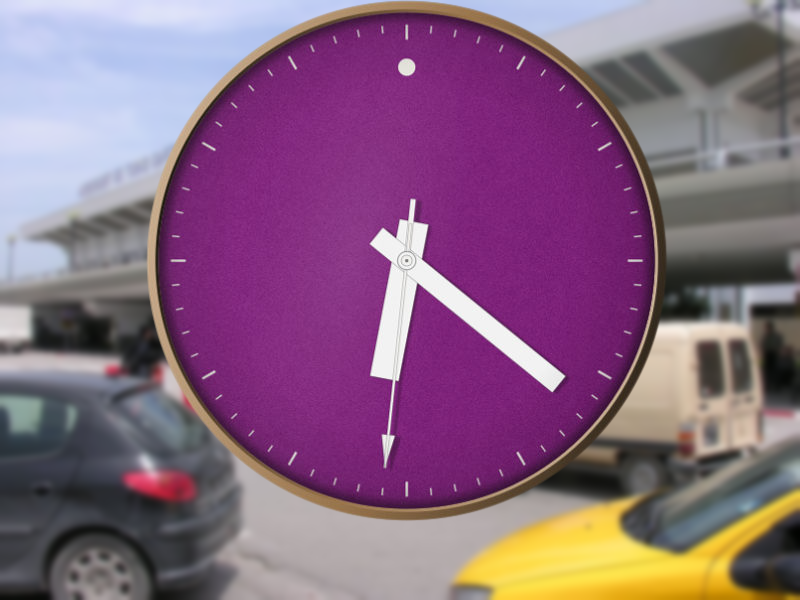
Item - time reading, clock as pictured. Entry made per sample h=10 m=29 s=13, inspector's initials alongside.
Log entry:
h=6 m=21 s=31
